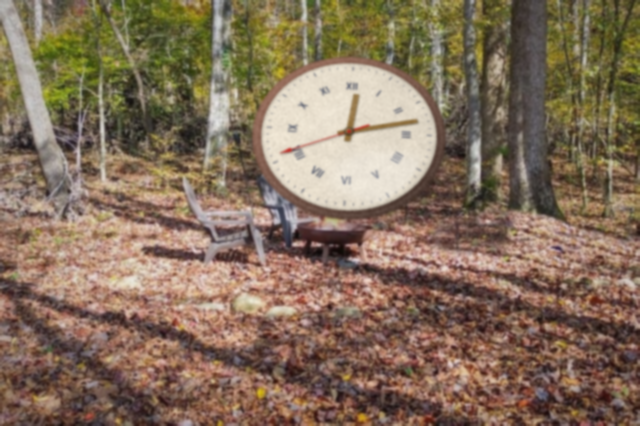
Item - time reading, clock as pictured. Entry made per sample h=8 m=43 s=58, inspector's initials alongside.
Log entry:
h=12 m=12 s=41
